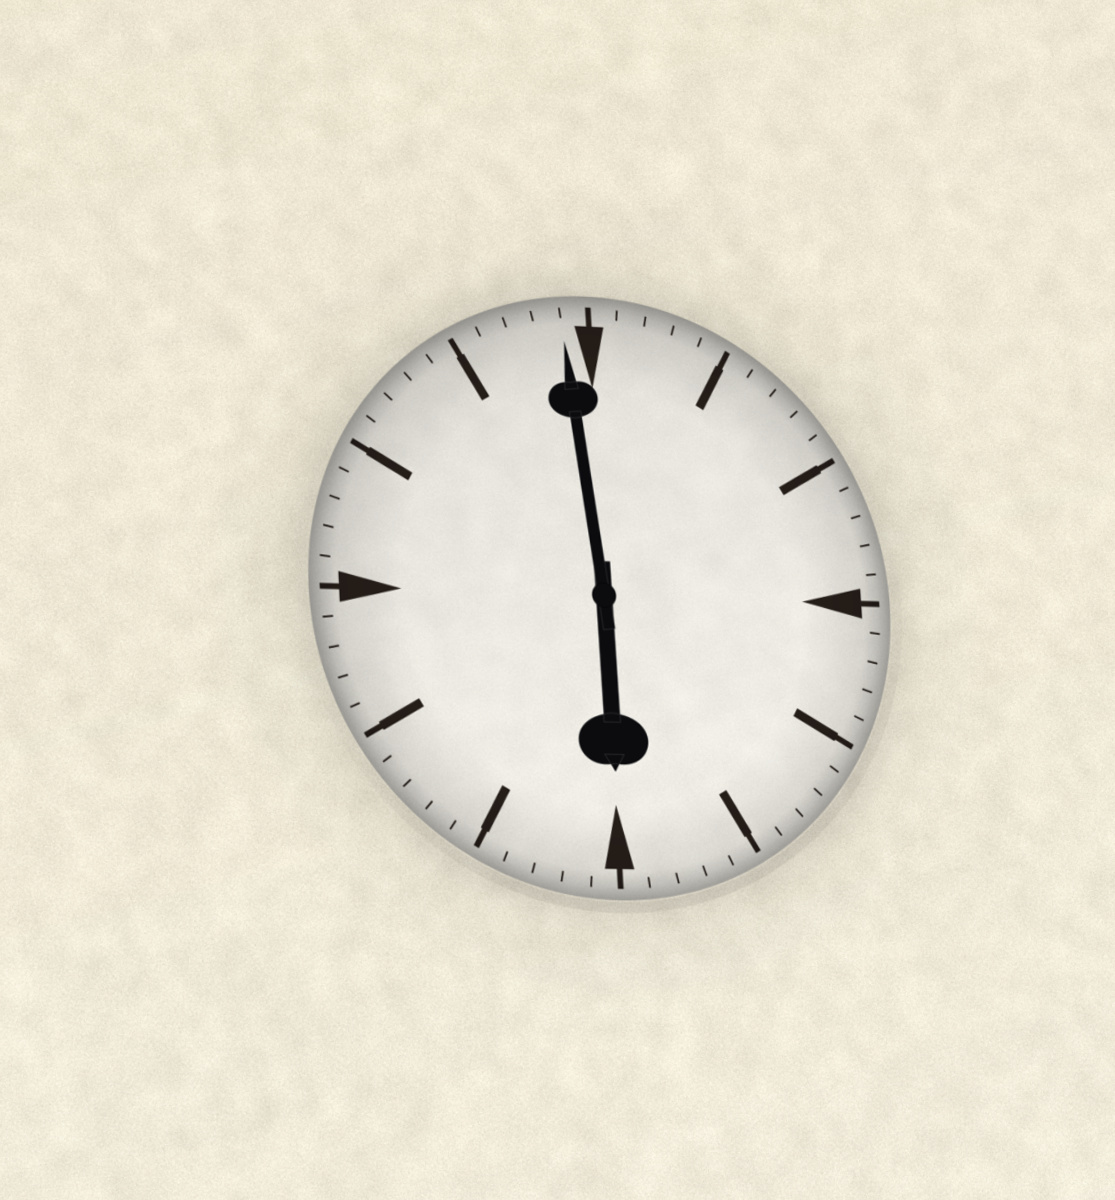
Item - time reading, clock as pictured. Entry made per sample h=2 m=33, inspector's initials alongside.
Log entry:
h=5 m=59
